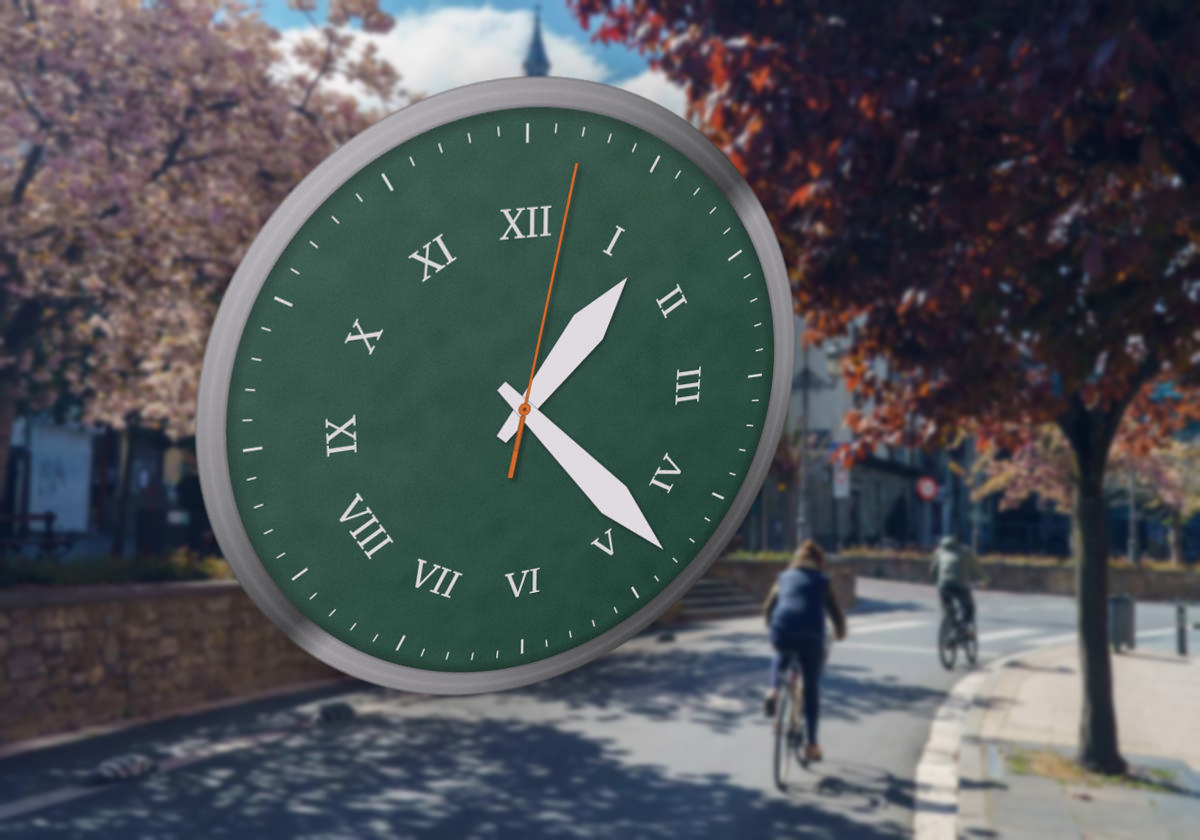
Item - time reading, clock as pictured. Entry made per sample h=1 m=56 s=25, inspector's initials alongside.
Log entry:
h=1 m=23 s=2
